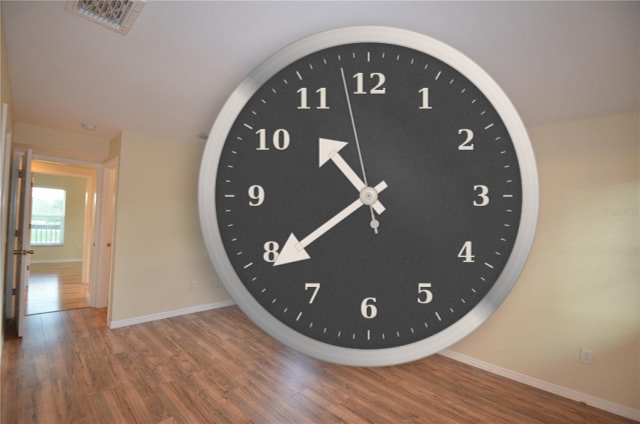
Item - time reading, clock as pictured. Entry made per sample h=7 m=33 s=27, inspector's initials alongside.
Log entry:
h=10 m=38 s=58
